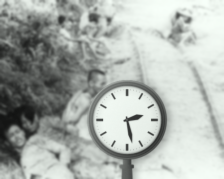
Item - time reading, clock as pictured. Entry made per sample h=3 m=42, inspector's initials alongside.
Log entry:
h=2 m=28
